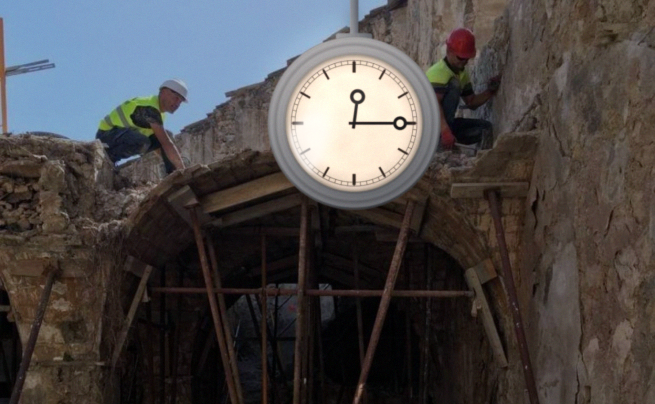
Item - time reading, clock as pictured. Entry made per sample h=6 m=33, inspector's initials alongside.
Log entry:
h=12 m=15
